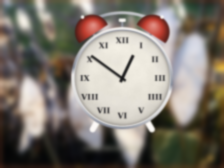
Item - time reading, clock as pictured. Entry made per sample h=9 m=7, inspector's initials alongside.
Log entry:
h=12 m=51
